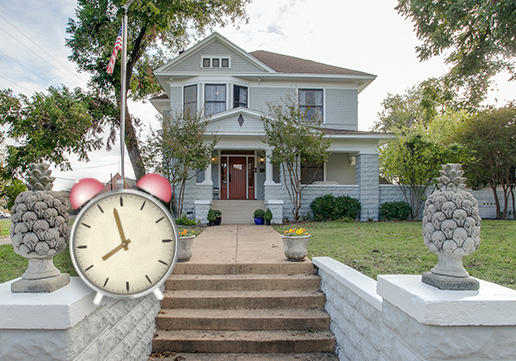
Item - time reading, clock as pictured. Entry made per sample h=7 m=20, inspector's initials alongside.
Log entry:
h=7 m=58
